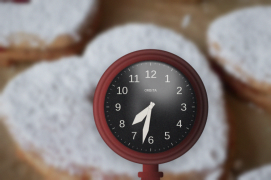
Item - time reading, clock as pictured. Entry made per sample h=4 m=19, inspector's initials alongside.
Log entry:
h=7 m=32
